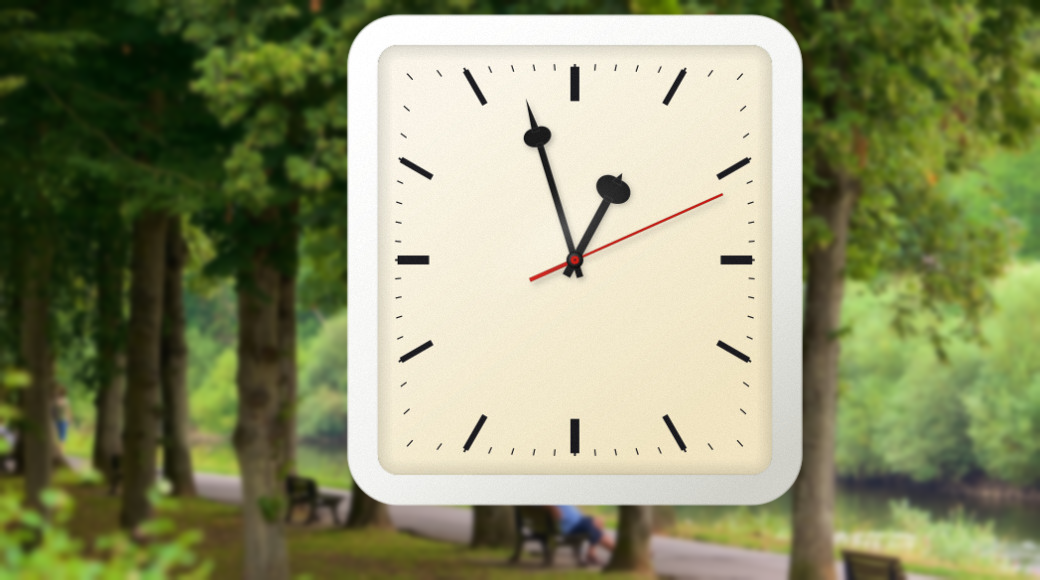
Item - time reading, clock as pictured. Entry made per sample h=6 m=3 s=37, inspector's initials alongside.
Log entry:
h=12 m=57 s=11
